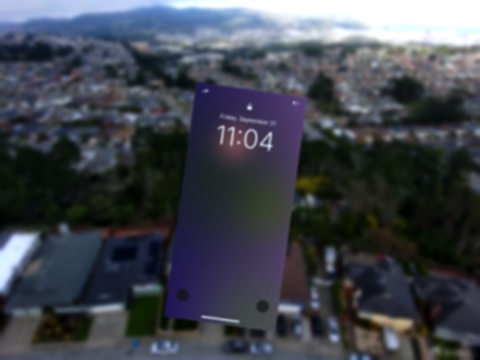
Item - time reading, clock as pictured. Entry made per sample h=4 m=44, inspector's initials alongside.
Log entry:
h=11 m=4
